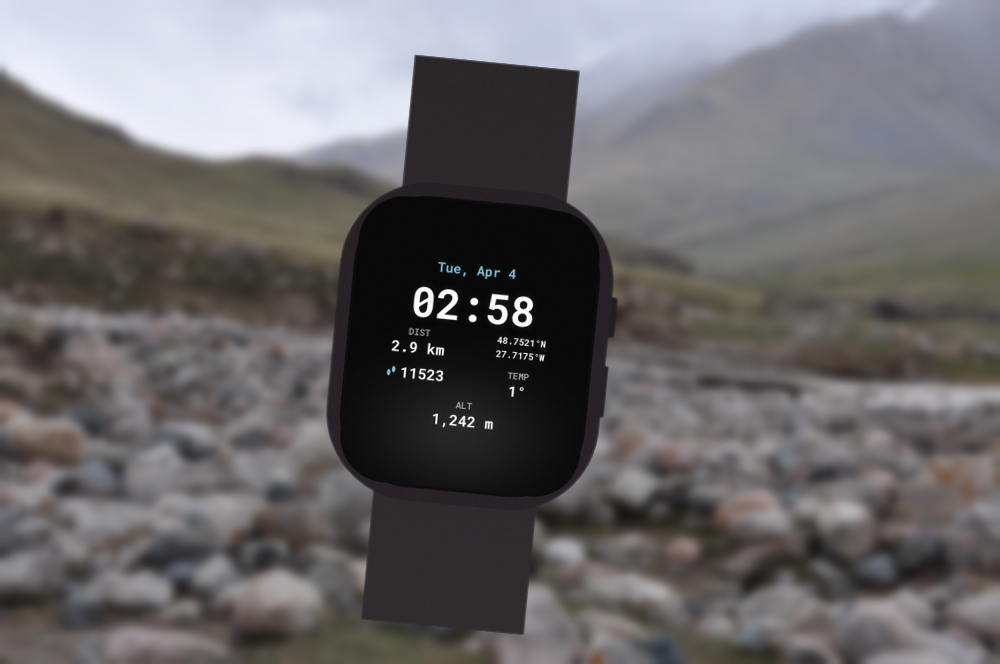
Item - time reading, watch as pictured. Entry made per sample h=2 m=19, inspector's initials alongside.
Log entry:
h=2 m=58
